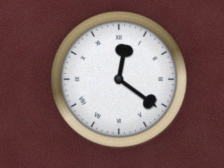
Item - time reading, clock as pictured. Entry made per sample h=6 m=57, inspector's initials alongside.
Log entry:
h=12 m=21
